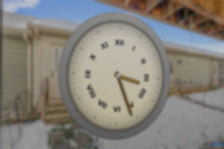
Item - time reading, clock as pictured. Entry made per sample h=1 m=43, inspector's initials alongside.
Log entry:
h=3 m=26
